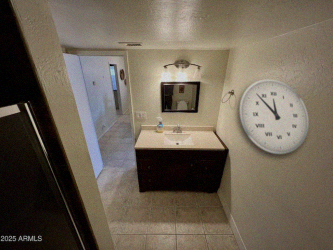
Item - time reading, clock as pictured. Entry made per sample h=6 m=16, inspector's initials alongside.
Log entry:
h=11 m=53
